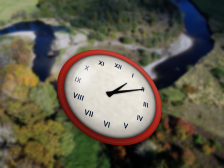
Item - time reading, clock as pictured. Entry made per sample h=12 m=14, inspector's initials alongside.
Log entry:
h=1 m=10
